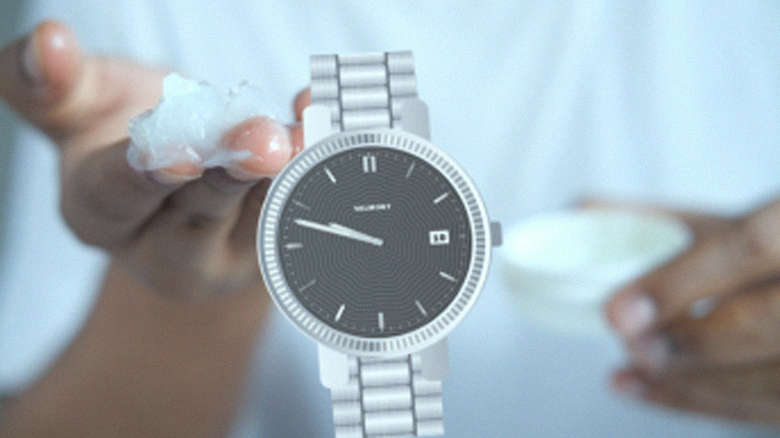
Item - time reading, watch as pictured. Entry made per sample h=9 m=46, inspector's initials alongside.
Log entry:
h=9 m=48
